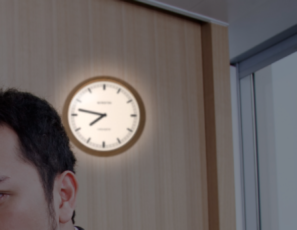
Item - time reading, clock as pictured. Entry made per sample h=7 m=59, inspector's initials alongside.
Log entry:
h=7 m=47
